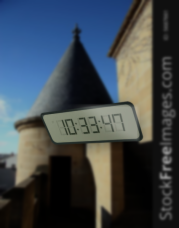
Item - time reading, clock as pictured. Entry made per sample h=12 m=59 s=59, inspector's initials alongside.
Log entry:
h=10 m=33 s=47
